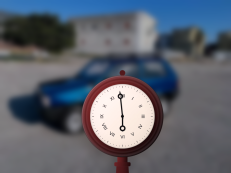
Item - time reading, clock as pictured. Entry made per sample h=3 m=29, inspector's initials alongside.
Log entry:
h=5 m=59
